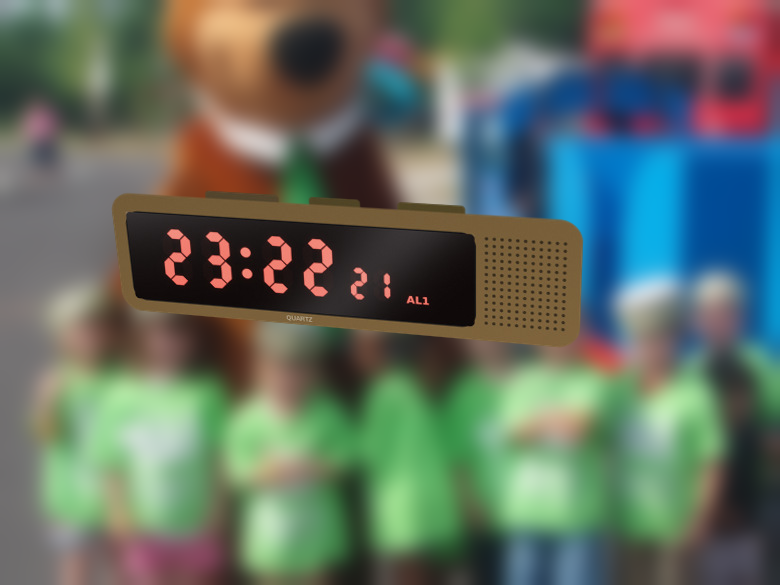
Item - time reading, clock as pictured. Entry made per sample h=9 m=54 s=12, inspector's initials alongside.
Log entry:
h=23 m=22 s=21
